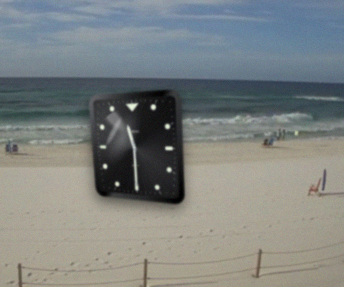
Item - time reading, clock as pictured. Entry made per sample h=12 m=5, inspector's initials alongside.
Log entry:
h=11 m=30
